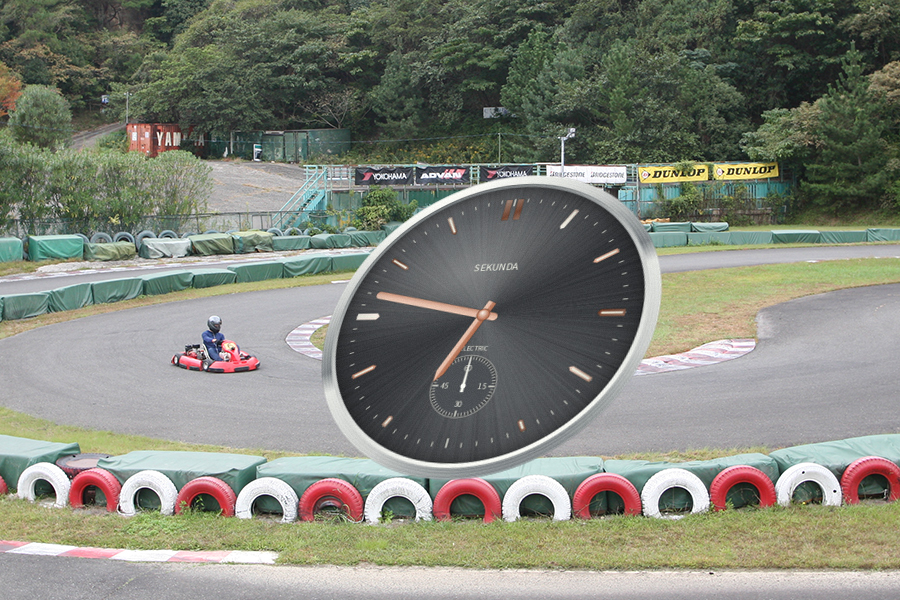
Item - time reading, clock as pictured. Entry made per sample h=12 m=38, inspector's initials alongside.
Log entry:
h=6 m=47
